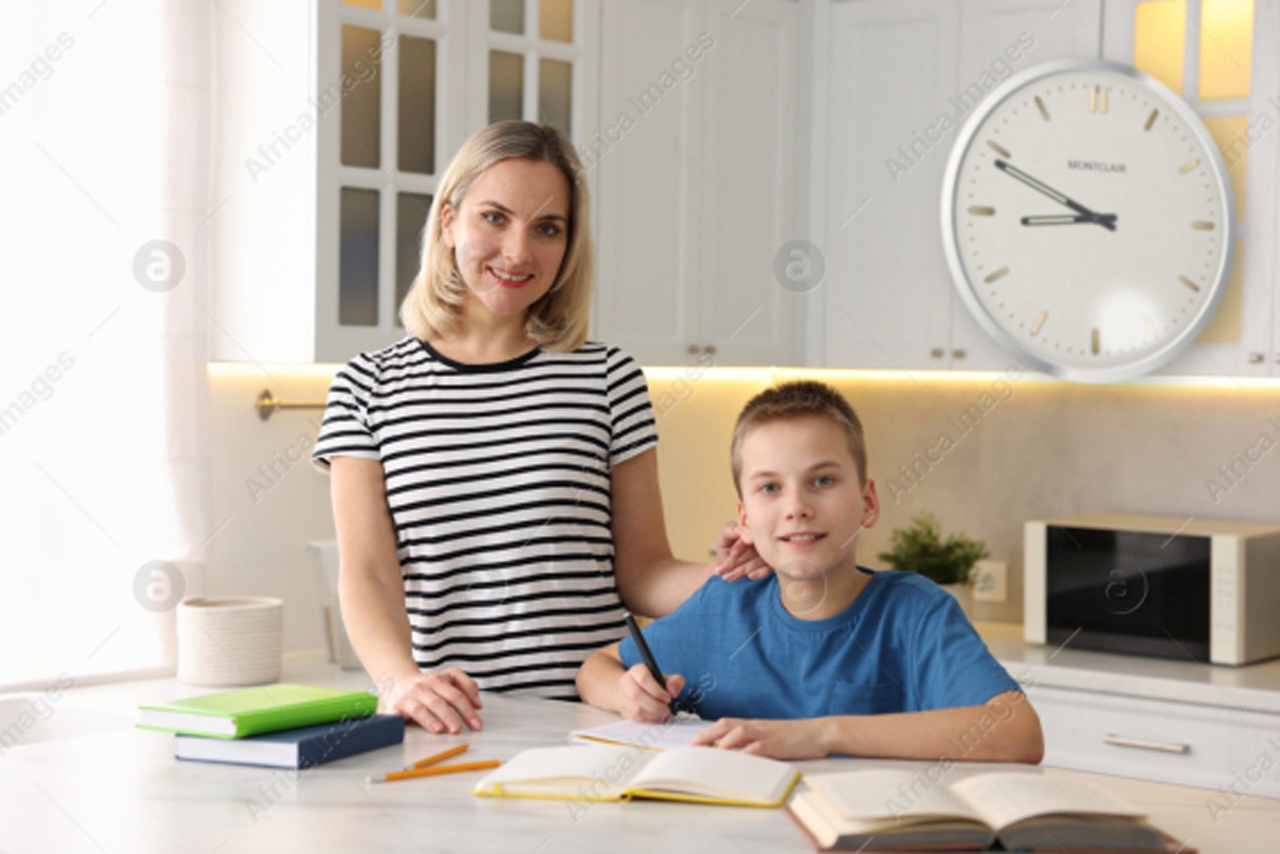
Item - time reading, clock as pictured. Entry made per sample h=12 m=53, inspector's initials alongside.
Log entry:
h=8 m=49
